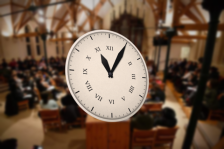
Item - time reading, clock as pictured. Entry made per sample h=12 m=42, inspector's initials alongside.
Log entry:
h=11 m=5
